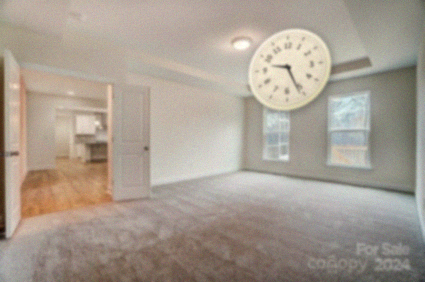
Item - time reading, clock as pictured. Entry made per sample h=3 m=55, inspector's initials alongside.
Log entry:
h=9 m=26
